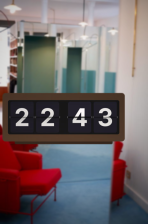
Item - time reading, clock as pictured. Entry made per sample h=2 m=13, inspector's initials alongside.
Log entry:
h=22 m=43
